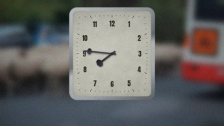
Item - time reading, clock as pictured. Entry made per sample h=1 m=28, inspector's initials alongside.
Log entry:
h=7 m=46
